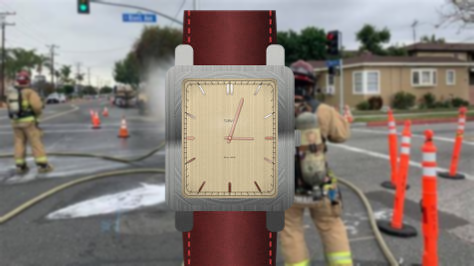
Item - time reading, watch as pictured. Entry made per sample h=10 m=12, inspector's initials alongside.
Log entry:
h=3 m=3
